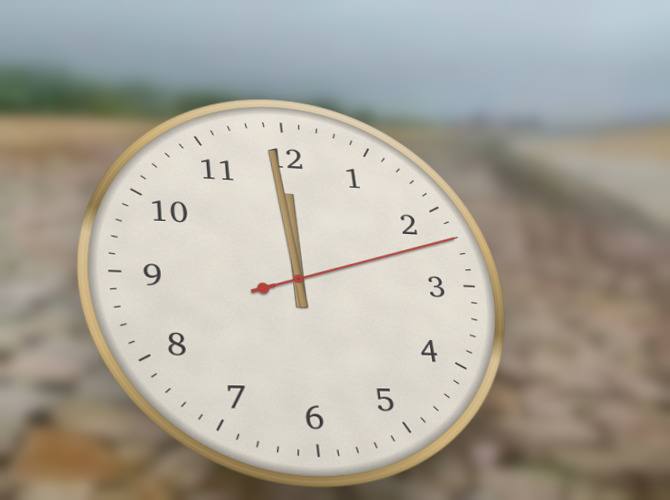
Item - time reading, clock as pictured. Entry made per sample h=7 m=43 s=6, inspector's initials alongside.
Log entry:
h=11 m=59 s=12
